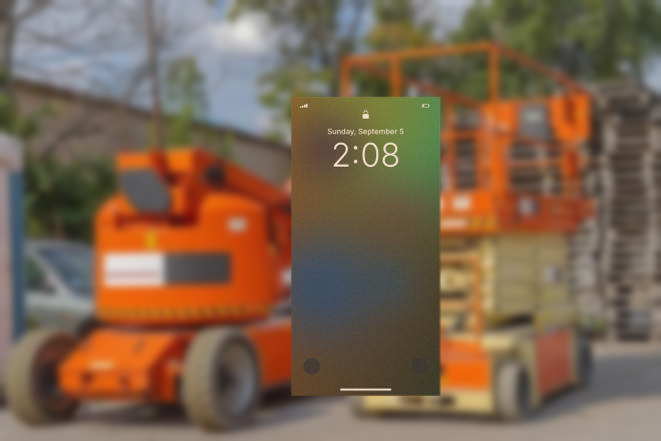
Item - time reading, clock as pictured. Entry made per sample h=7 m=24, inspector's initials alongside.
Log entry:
h=2 m=8
